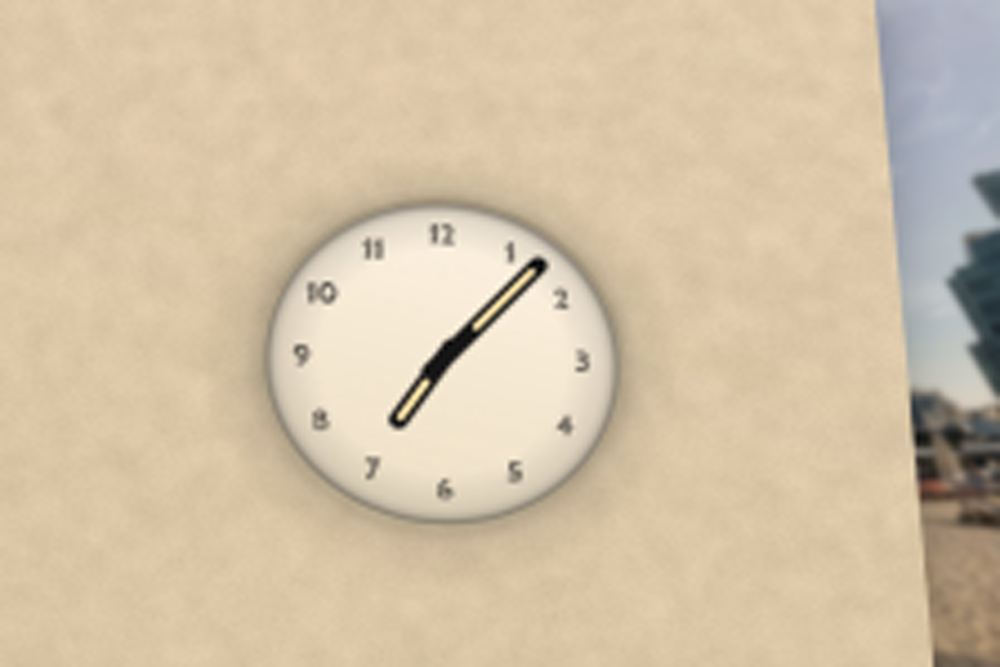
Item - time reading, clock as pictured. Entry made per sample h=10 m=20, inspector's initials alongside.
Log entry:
h=7 m=7
